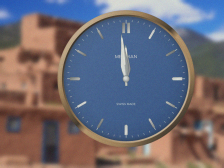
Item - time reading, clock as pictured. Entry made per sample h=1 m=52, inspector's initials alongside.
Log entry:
h=11 m=59
